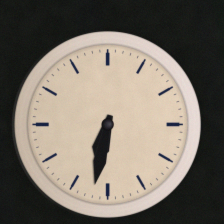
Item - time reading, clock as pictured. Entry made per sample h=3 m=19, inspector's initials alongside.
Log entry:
h=6 m=32
